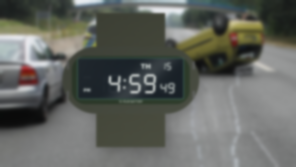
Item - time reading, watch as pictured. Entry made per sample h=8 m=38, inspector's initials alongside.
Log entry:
h=4 m=59
